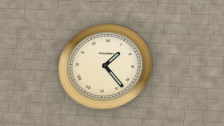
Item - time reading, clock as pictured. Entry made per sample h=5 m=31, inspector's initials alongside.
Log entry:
h=1 m=23
